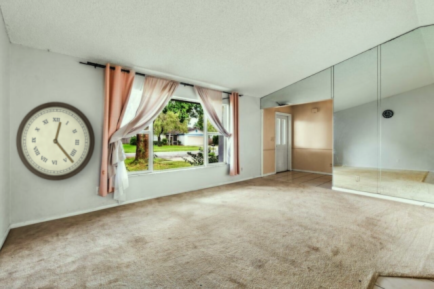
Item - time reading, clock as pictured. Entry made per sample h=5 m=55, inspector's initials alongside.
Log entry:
h=12 m=23
